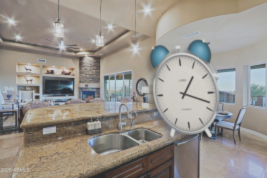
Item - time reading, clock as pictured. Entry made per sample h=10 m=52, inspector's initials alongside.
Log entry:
h=1 m=18
